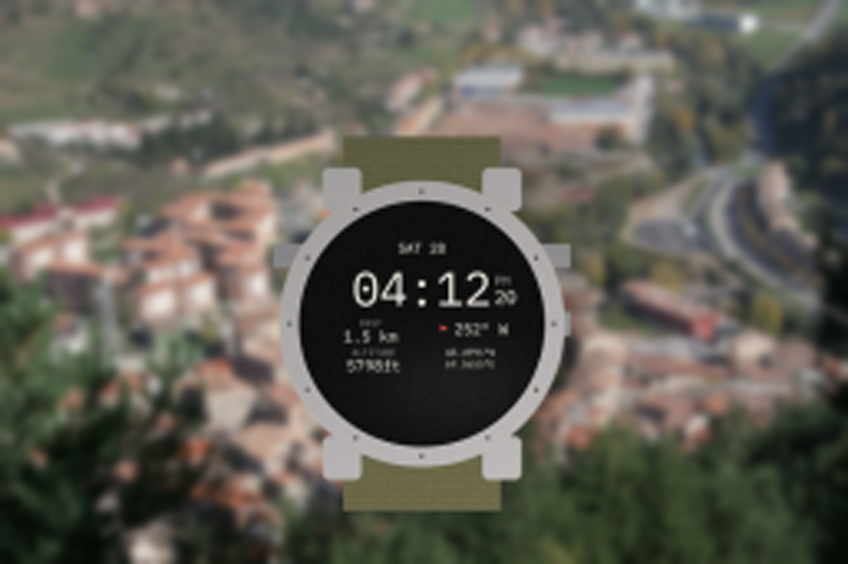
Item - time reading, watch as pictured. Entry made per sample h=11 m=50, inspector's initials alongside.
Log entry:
h=4 m=12
